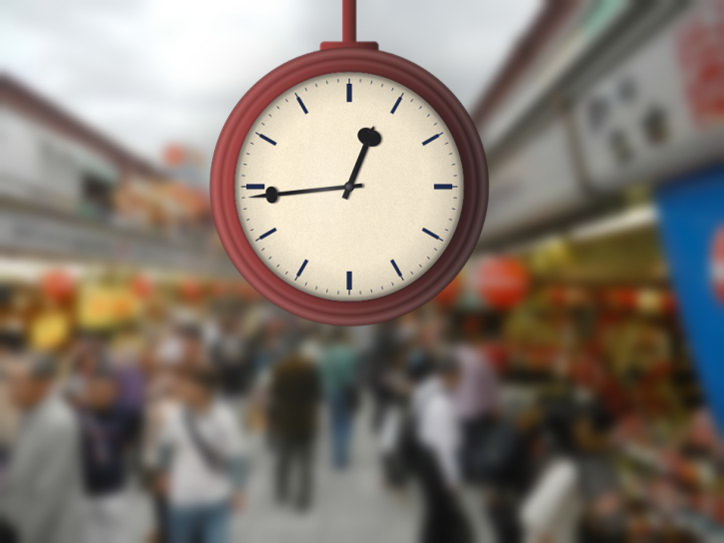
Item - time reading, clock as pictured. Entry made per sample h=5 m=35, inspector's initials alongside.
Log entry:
h=12 m=44
